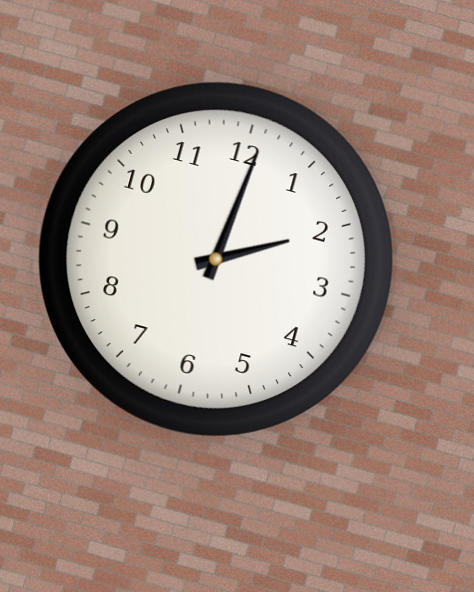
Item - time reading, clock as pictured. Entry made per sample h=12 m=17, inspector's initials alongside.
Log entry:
h=2 m=1
